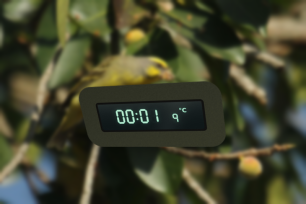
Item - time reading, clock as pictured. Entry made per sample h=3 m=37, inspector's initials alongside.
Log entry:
h=0 m=1
